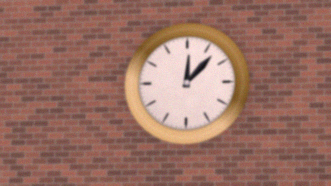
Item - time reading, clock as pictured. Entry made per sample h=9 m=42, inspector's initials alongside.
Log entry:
h=12 m=7
